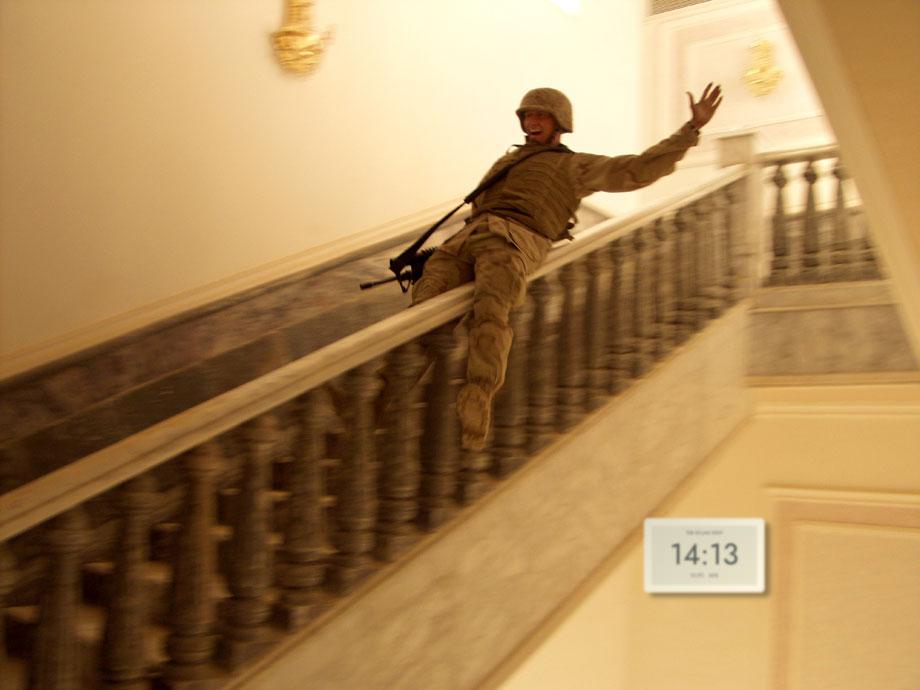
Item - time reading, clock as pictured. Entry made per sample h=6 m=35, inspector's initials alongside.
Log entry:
h=14 m=13
